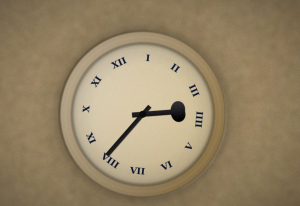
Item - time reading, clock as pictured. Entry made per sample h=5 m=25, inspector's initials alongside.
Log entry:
h=3 m=41
